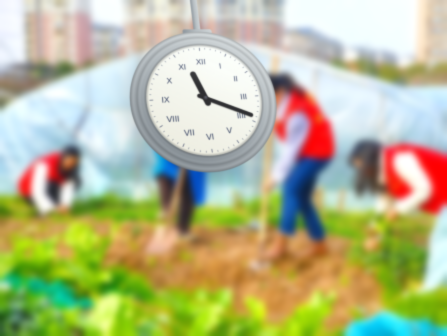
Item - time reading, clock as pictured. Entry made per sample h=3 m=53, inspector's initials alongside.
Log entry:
h=11 m=19
